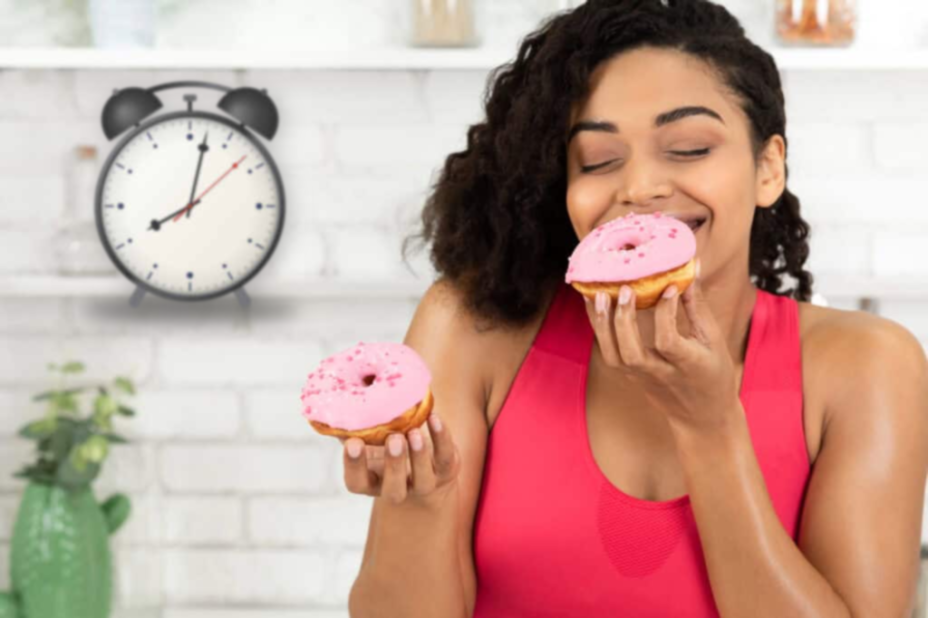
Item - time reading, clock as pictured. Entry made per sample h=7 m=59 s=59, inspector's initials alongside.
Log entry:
h=8 m=2 s=8
